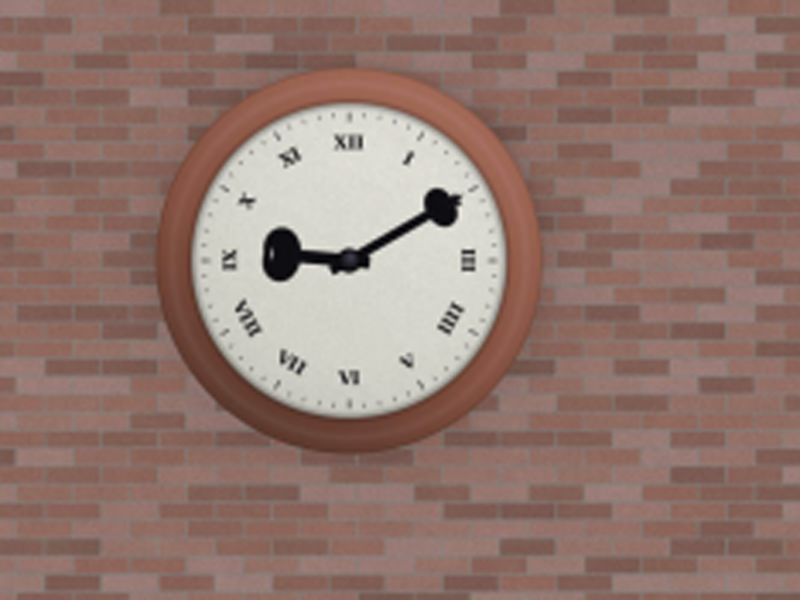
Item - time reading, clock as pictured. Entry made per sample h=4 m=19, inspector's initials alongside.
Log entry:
h=9 m=10
